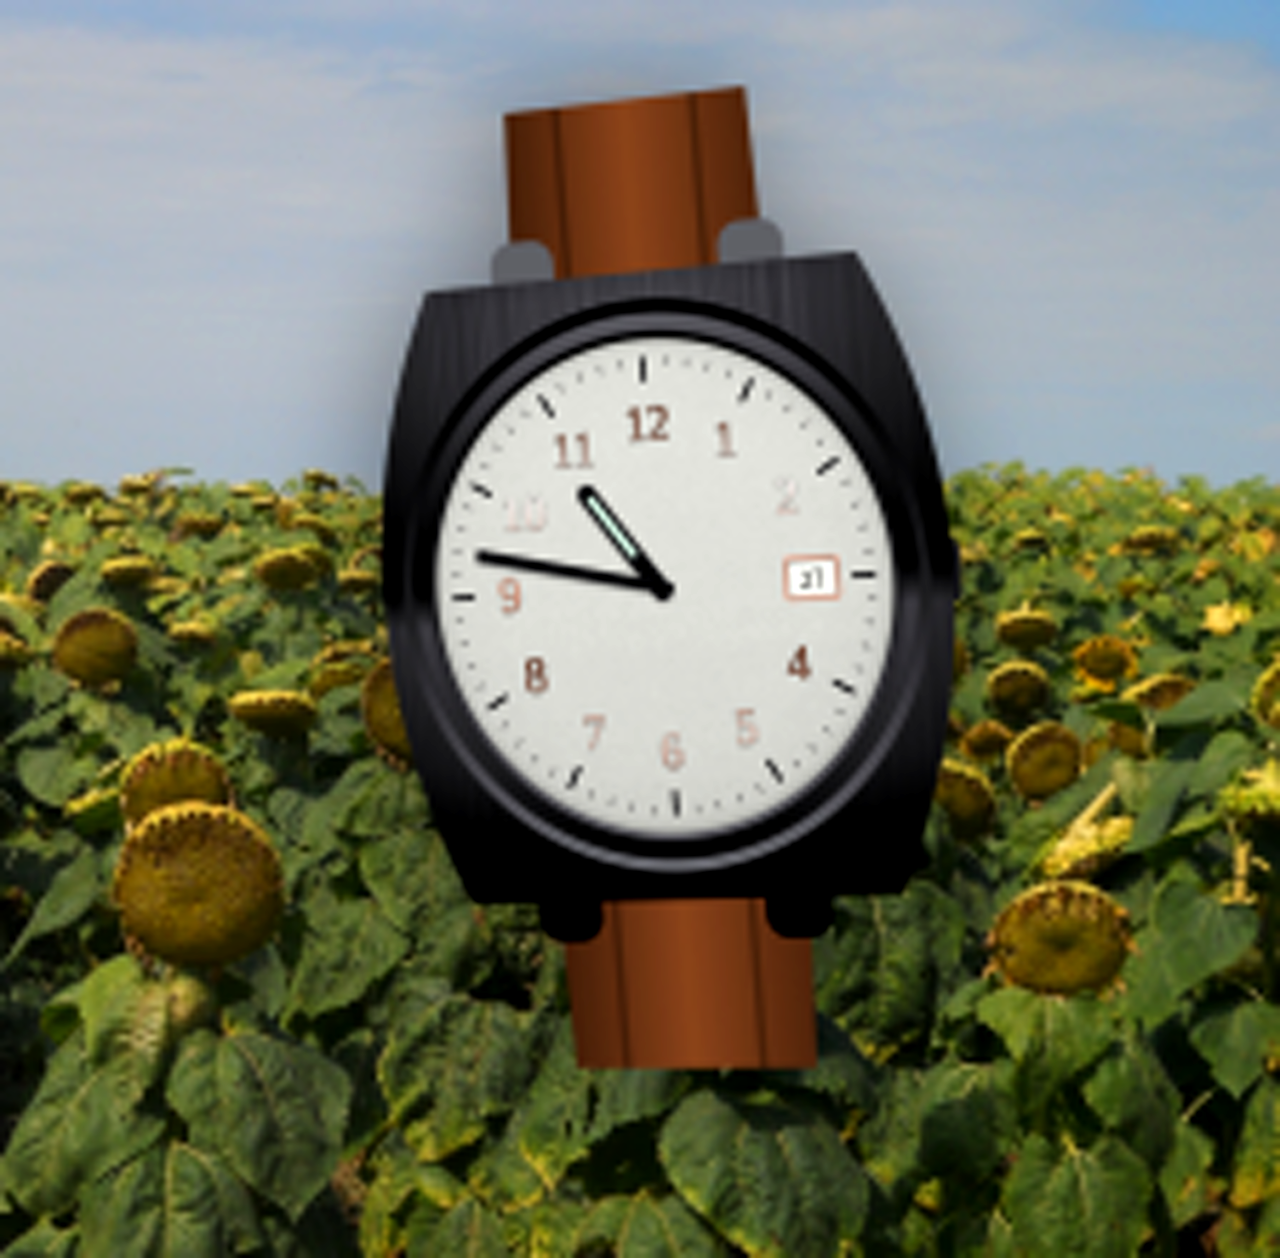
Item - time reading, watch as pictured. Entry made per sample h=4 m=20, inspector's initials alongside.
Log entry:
h=10 m=47
